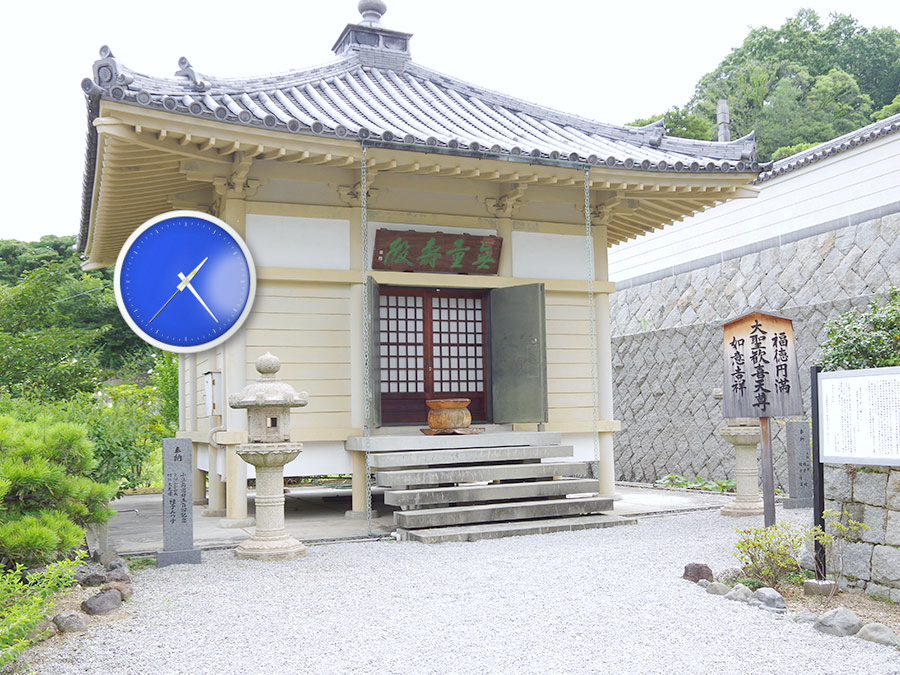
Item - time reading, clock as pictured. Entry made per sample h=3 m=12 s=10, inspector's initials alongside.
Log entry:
h=1 m=23 s=37
